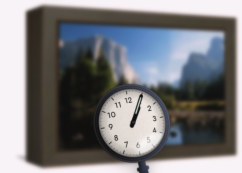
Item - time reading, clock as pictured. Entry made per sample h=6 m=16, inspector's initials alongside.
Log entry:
h=1 m=5
